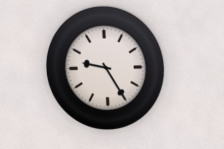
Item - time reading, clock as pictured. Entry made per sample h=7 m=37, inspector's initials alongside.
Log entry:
h=9 m=25
